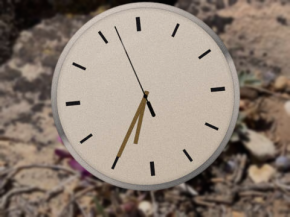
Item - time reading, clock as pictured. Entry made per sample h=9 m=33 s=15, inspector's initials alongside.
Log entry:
h=6 m=34 s=57
